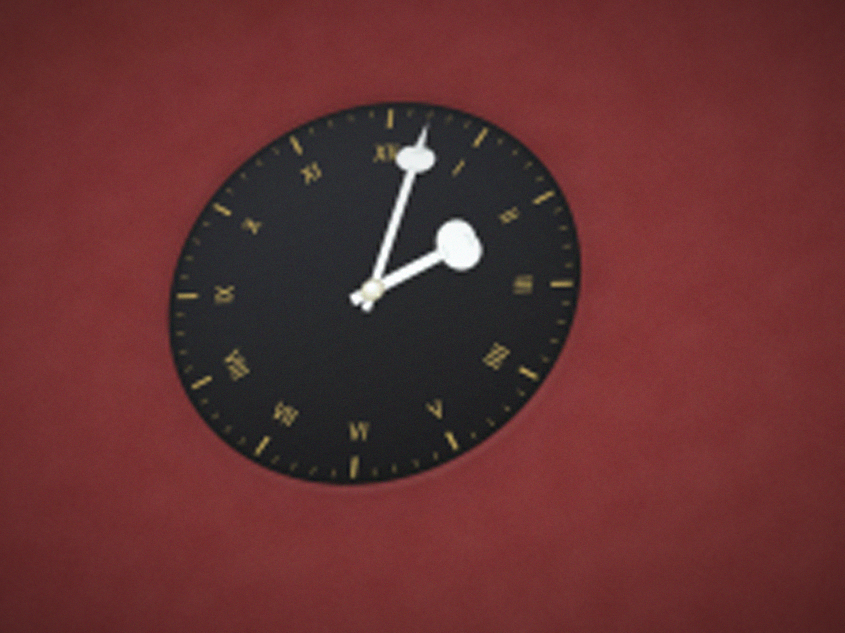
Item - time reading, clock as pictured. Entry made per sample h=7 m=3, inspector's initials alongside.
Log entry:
h=2 m=2
